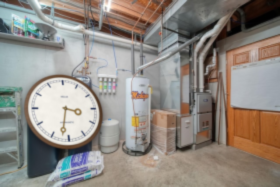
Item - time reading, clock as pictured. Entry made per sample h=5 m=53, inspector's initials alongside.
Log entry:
h=3 m=32
